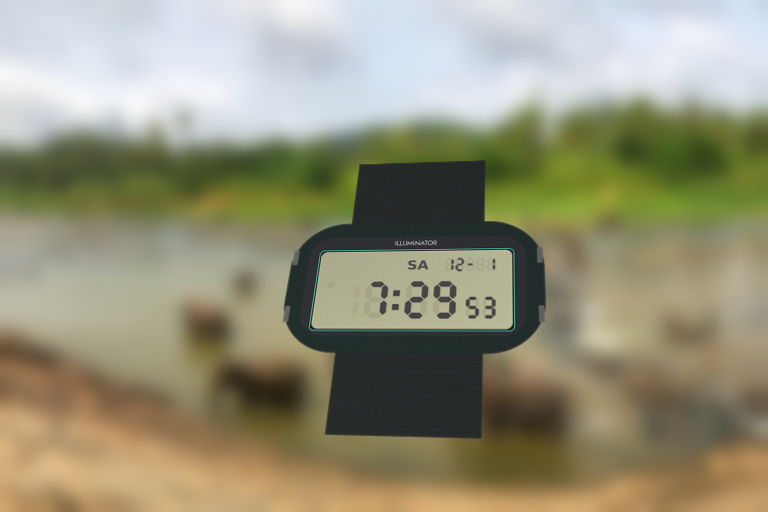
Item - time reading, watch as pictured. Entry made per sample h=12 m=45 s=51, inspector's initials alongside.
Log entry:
h=7 m=29 s=53
